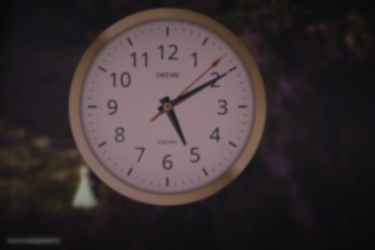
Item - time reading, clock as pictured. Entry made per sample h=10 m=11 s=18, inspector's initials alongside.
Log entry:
h=5 m=10 s=8
